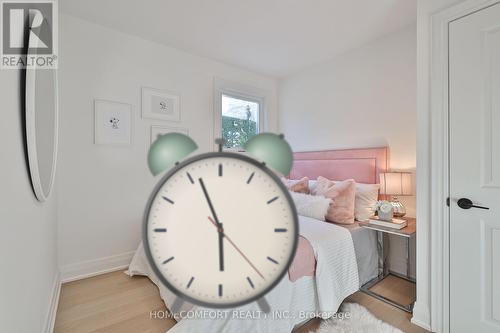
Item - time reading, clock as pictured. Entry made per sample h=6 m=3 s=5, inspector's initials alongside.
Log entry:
h=5 m=56 s=23
